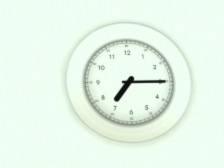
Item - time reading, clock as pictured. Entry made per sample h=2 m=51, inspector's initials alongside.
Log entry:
h=7 m=15
